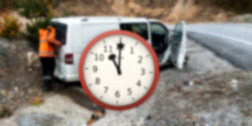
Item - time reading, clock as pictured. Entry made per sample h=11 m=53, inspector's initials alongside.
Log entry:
h=11 m=0
